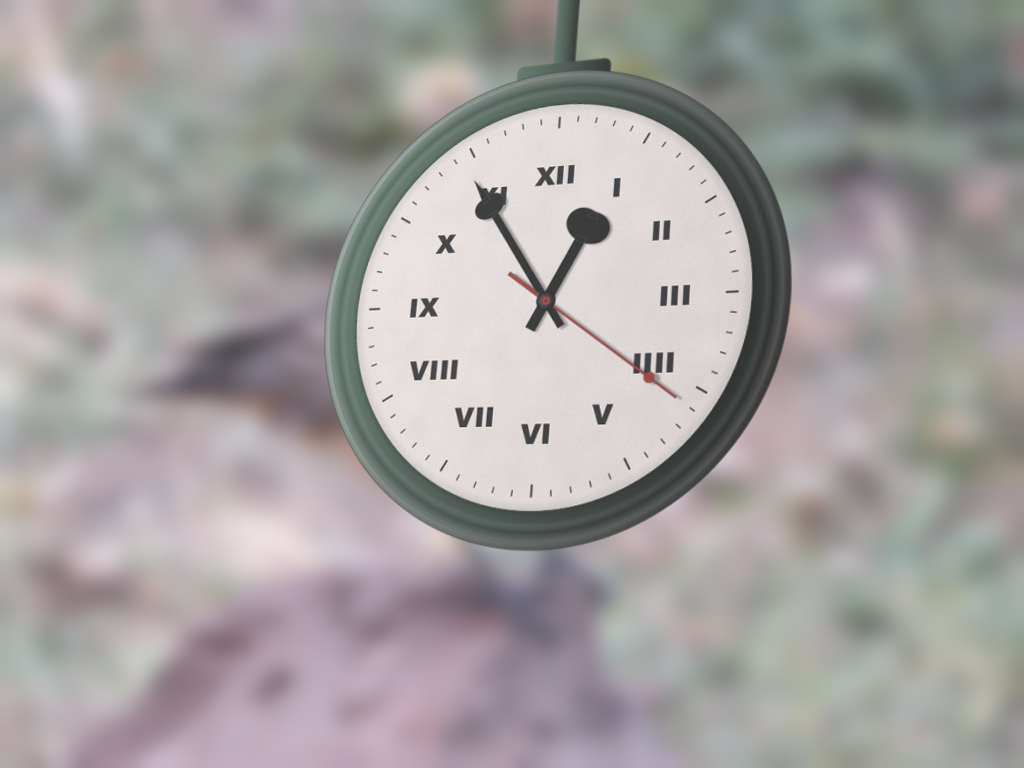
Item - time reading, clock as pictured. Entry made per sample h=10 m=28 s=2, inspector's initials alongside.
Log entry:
h=12 m=54 s=21
